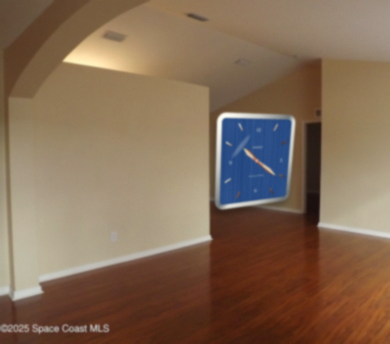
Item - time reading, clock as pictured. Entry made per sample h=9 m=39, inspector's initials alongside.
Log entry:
h=10 m=21
